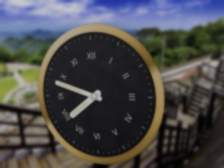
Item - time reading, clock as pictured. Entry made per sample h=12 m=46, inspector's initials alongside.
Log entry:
h=7 m=48
